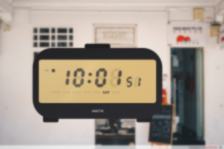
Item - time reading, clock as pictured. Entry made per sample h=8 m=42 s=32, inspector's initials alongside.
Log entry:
h=10 m=1 s=51
